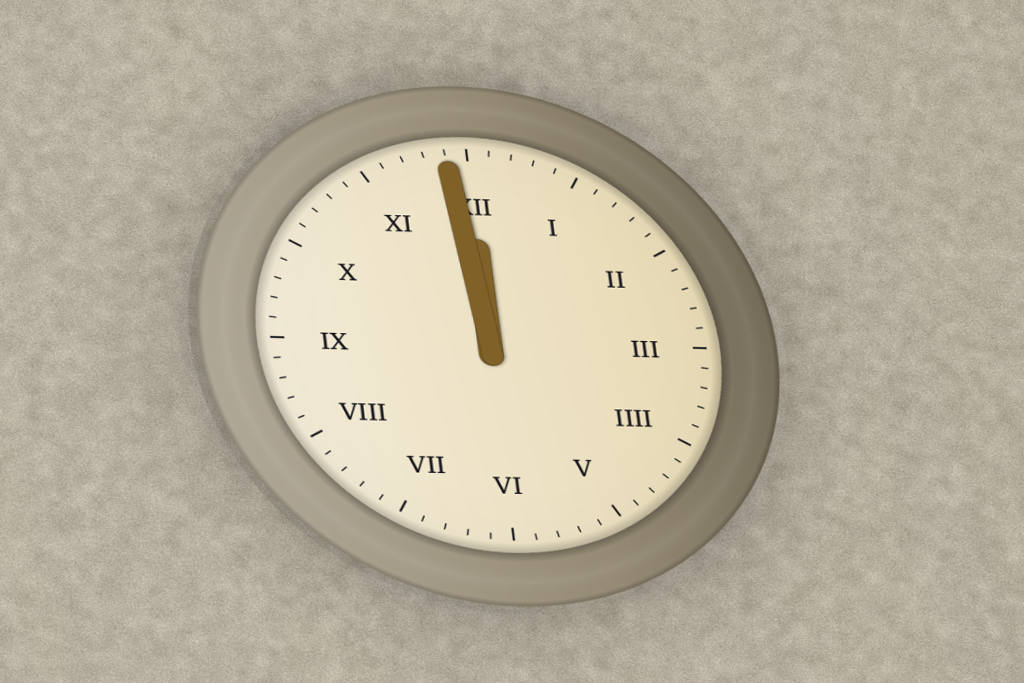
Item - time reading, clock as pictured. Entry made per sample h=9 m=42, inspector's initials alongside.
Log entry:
h=11 m=59
